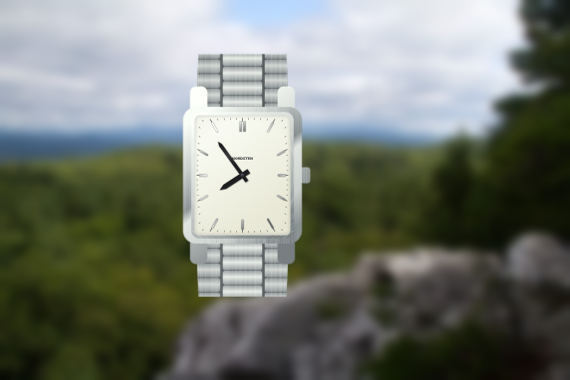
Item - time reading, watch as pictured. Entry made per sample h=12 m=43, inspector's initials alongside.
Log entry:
h=7 m=54
